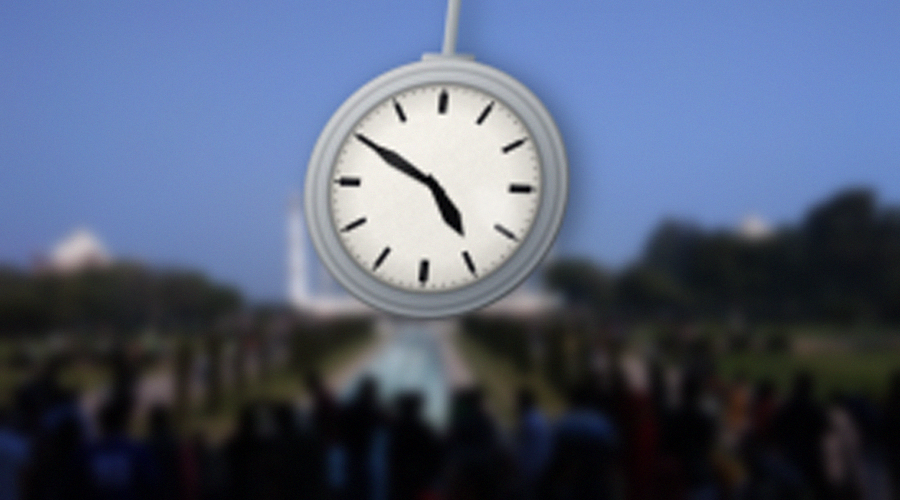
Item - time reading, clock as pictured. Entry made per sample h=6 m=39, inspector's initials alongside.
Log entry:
h=4 m=50
